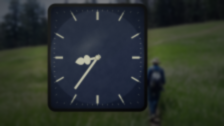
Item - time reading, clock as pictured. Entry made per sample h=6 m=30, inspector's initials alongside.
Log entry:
h=8 m=36
